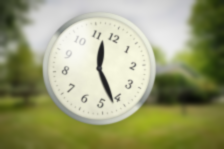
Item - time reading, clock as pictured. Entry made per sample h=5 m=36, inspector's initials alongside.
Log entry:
h=11 m=22
